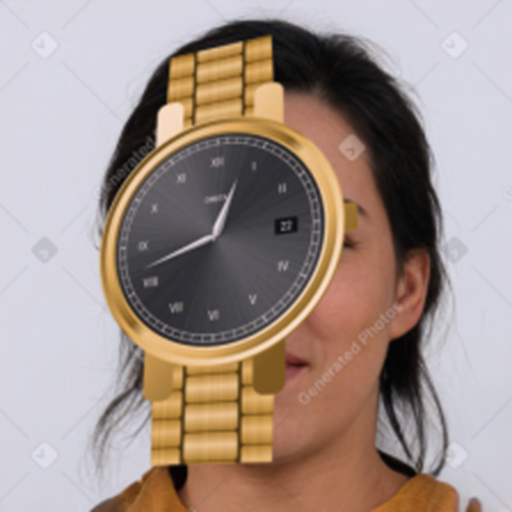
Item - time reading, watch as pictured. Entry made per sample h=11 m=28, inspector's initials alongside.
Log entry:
h=12 m=42
